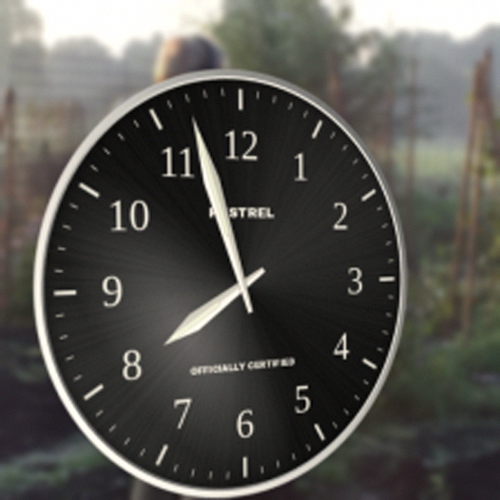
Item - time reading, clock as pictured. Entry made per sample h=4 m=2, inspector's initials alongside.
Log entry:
h=7 m=57
